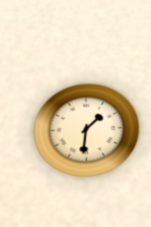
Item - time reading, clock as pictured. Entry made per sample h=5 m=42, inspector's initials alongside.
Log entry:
h=1 m=31
